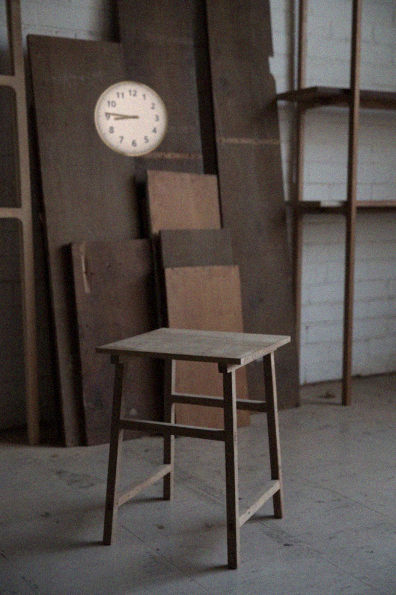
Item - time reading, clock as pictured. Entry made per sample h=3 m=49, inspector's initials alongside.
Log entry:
h=8 m=46
